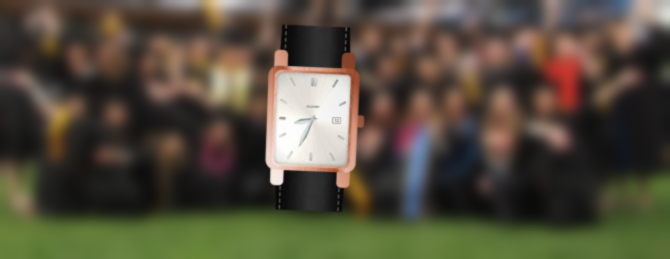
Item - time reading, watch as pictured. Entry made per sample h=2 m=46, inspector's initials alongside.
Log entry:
h=8 m=34
